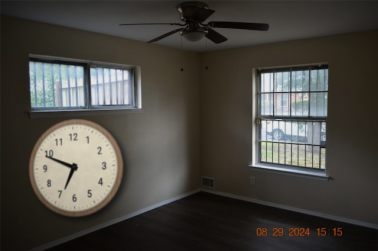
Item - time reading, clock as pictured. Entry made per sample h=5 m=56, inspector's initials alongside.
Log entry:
h=6 m=49
